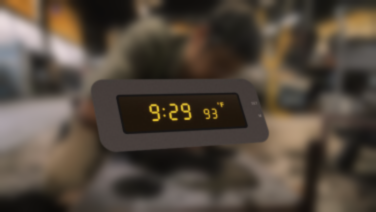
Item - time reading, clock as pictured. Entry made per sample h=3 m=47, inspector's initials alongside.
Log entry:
h=9 m=29
